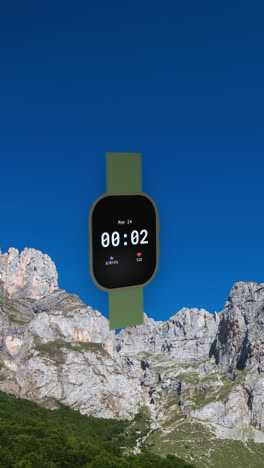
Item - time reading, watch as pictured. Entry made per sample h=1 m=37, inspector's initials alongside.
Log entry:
h=0 m=2
